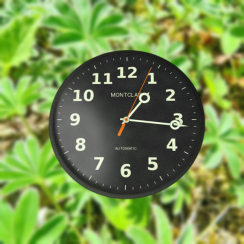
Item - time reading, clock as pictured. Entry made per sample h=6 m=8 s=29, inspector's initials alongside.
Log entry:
h=1 m=16 s=4
